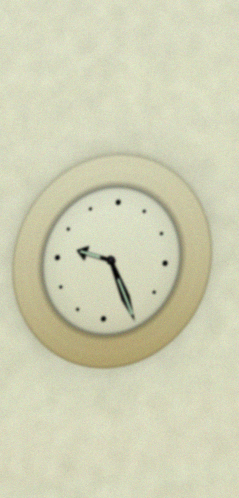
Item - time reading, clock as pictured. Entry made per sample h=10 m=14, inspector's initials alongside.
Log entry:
h=9 m=25
